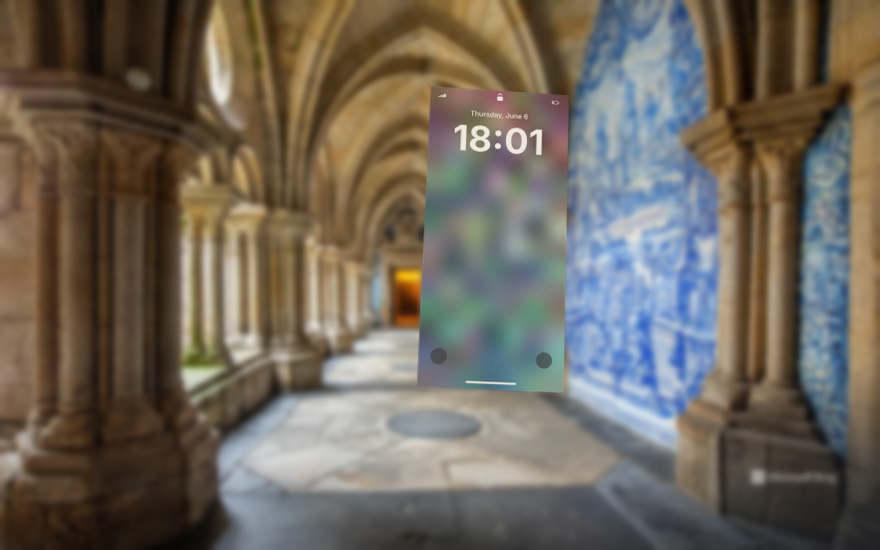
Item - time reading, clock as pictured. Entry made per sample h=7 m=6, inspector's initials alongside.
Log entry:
h=18 m=1
